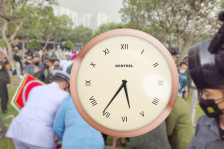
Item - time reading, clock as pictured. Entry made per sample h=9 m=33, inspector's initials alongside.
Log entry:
h=5 m=36
